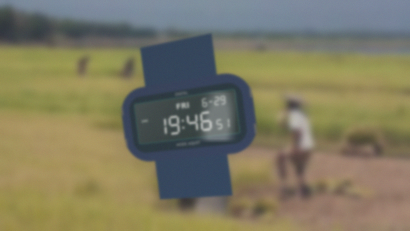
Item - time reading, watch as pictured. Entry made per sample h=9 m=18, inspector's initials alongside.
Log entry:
h=19 m=46
